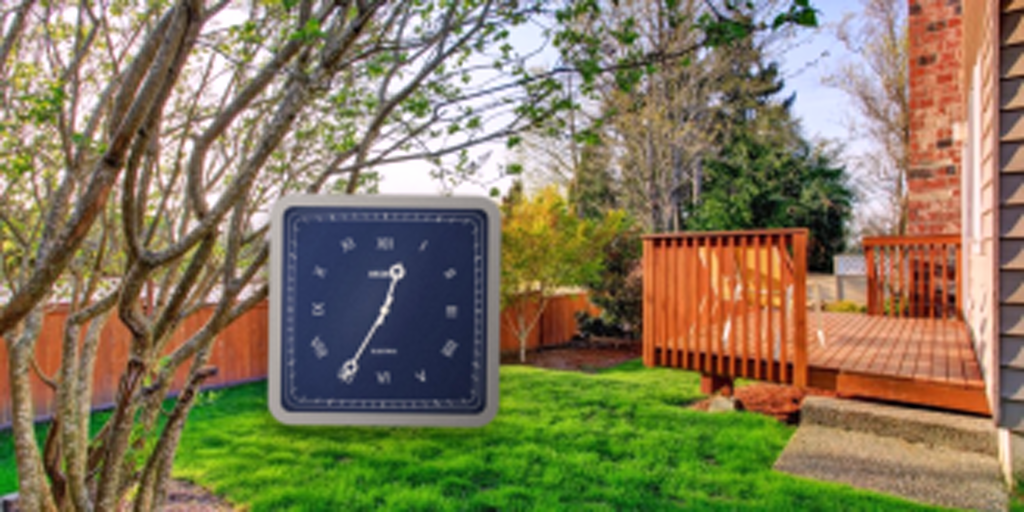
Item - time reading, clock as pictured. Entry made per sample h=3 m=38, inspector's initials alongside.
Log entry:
h=12 m=35
